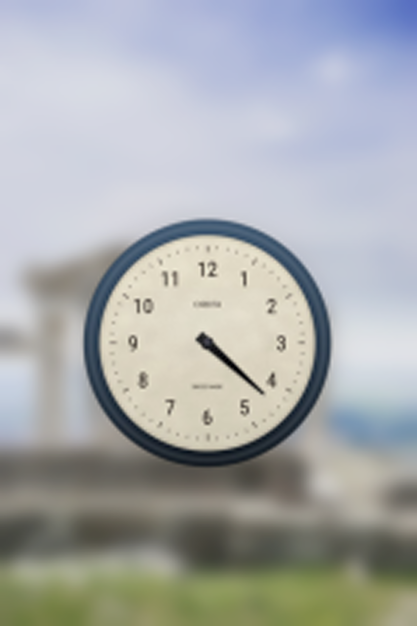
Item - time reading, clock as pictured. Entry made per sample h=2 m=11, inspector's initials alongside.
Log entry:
h=4 m=22
